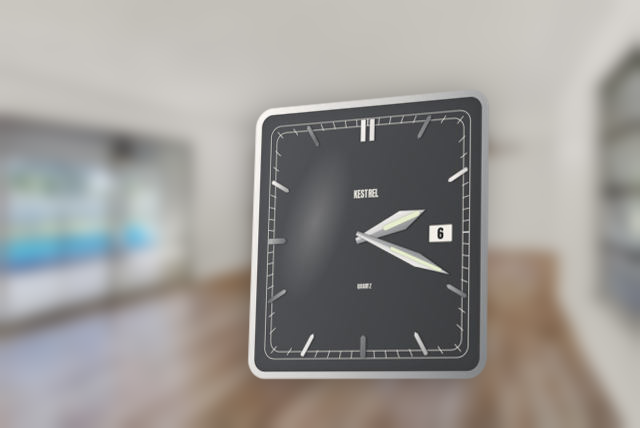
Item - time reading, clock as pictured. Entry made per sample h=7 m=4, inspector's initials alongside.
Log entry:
h=2 m=19
